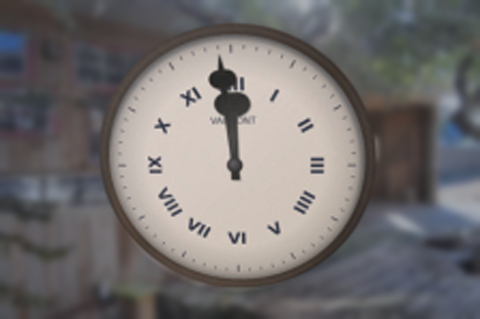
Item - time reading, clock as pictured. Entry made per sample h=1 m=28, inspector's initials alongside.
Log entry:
h=11 m=59
